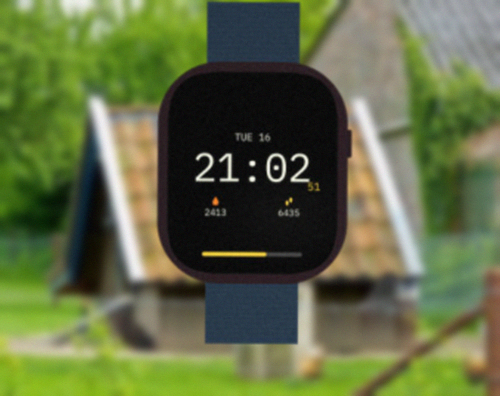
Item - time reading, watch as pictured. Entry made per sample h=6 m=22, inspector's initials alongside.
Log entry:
h=21 m=2
